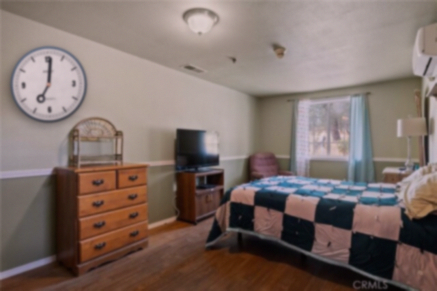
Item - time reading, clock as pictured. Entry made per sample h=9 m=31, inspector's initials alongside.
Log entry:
h=7 m=1
